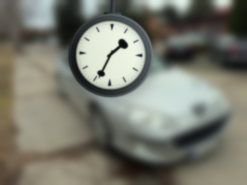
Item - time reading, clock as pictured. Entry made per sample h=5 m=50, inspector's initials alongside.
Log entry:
h=1 m=34
